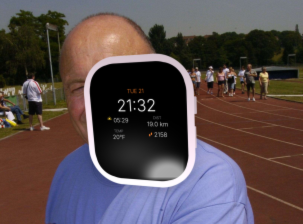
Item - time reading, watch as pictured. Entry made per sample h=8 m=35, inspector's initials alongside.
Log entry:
h=21 m=32
